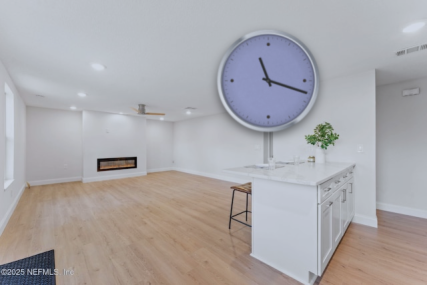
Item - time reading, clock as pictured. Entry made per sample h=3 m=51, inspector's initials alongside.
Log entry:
h=11 m=18
